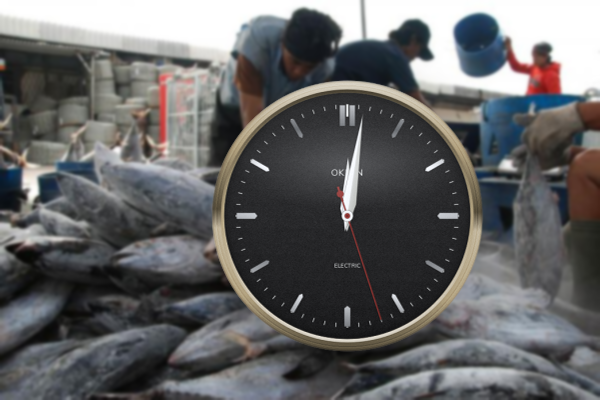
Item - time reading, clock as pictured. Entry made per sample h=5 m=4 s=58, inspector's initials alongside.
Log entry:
h=12 m=1 s=27
